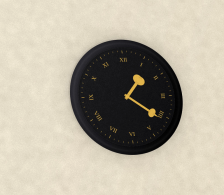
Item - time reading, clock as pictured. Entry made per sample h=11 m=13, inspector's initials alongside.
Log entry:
h=1 m=21
